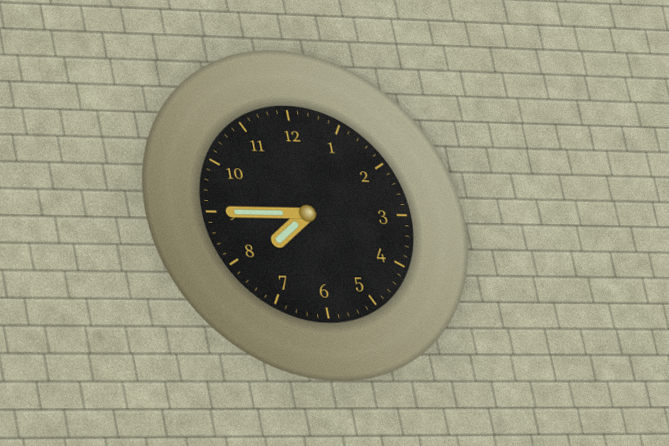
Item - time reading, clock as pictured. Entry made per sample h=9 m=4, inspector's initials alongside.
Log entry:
h=7 m=45
